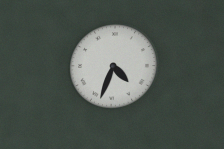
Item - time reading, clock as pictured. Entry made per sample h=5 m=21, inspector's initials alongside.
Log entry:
h=4 m=33
